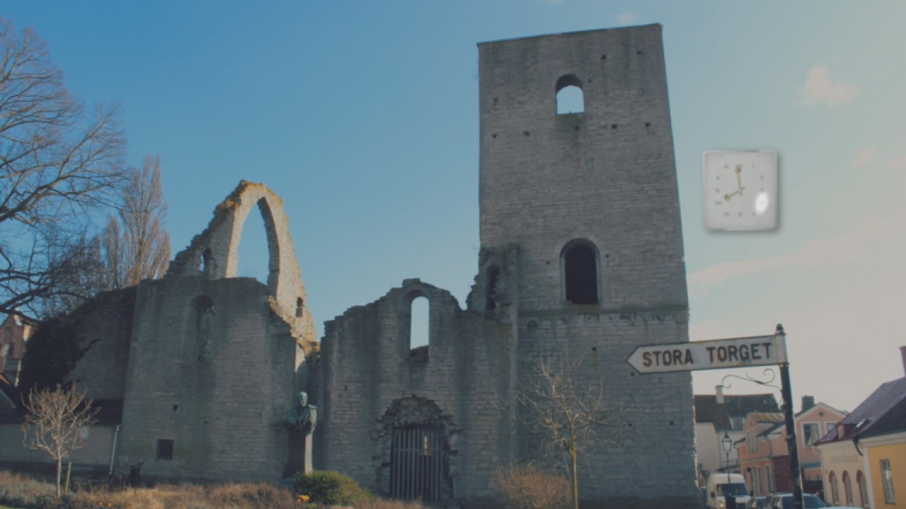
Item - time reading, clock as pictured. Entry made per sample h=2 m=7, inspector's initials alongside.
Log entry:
h=7 m=59
